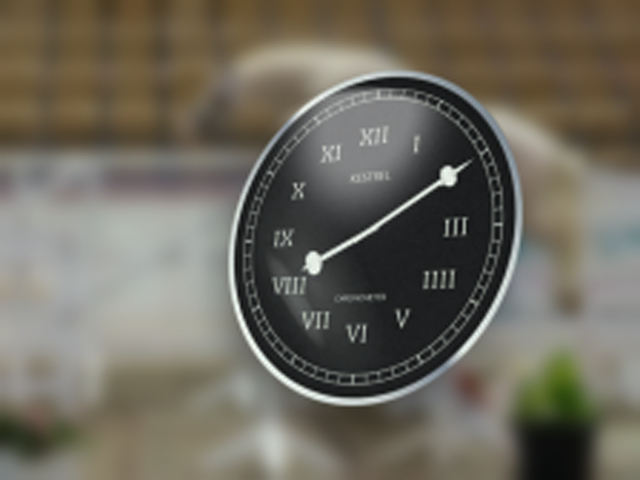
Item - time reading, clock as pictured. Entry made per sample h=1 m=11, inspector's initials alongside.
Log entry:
h=8 m=10
